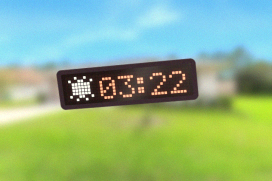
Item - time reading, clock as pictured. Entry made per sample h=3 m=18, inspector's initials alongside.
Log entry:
h=3 m=22
